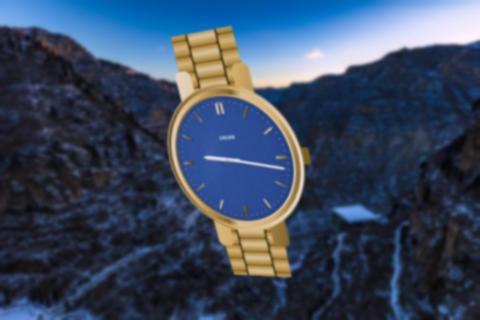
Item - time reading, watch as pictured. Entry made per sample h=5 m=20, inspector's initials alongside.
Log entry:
h=9 m=17
